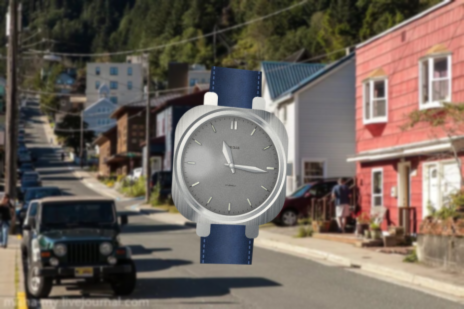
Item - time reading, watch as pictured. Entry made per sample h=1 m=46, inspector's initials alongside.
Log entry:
h=11 m=16
